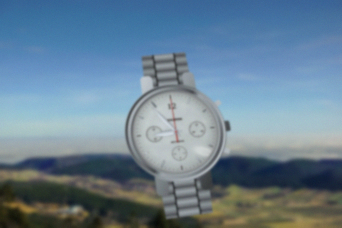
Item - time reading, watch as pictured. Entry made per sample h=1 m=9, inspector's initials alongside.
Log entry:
h=8 m=54
